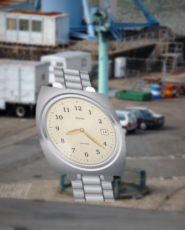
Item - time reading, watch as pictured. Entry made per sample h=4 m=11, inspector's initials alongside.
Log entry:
h=8 m=22
